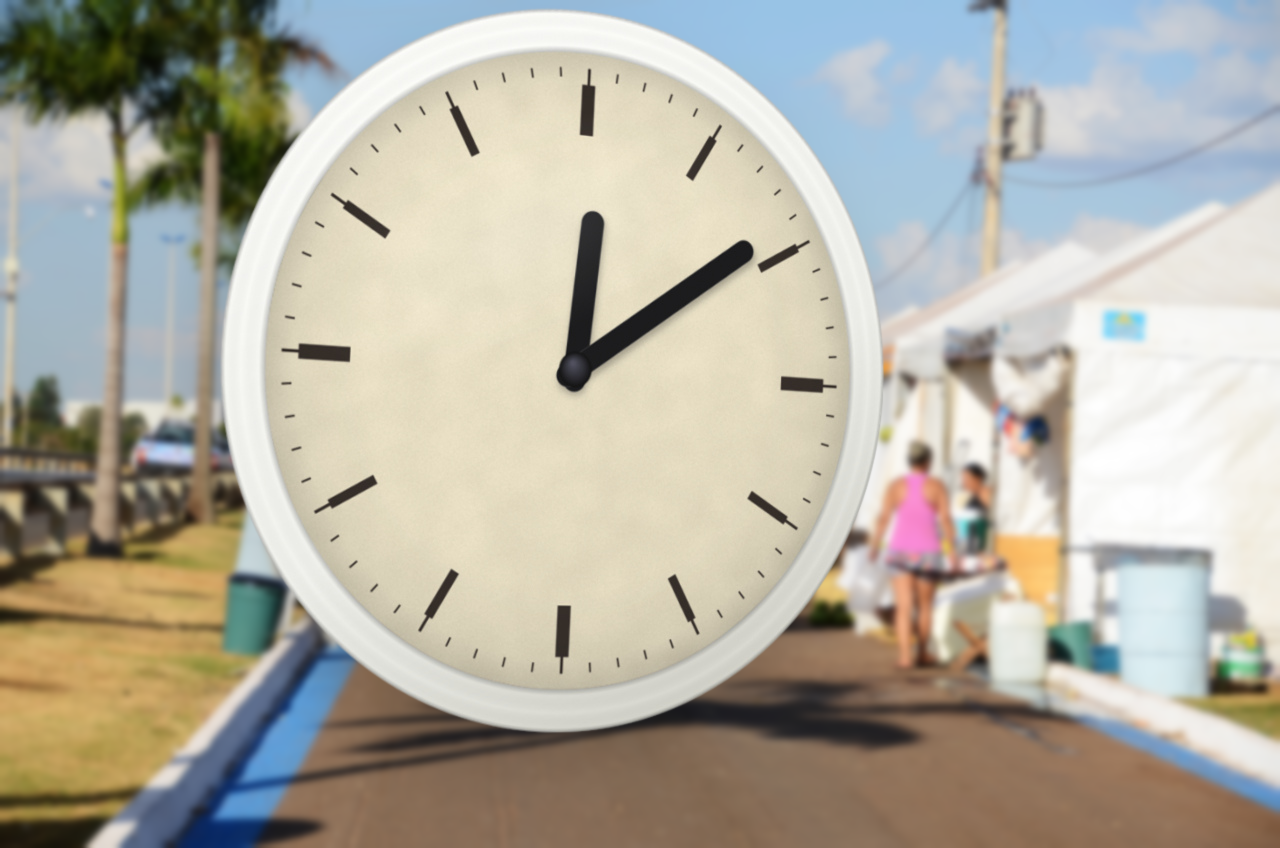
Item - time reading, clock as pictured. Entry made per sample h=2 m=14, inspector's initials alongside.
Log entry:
h=12 m=9
